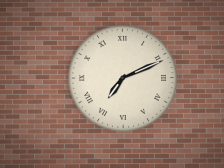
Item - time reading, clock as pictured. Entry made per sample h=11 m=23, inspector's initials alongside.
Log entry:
h=7 m=11
